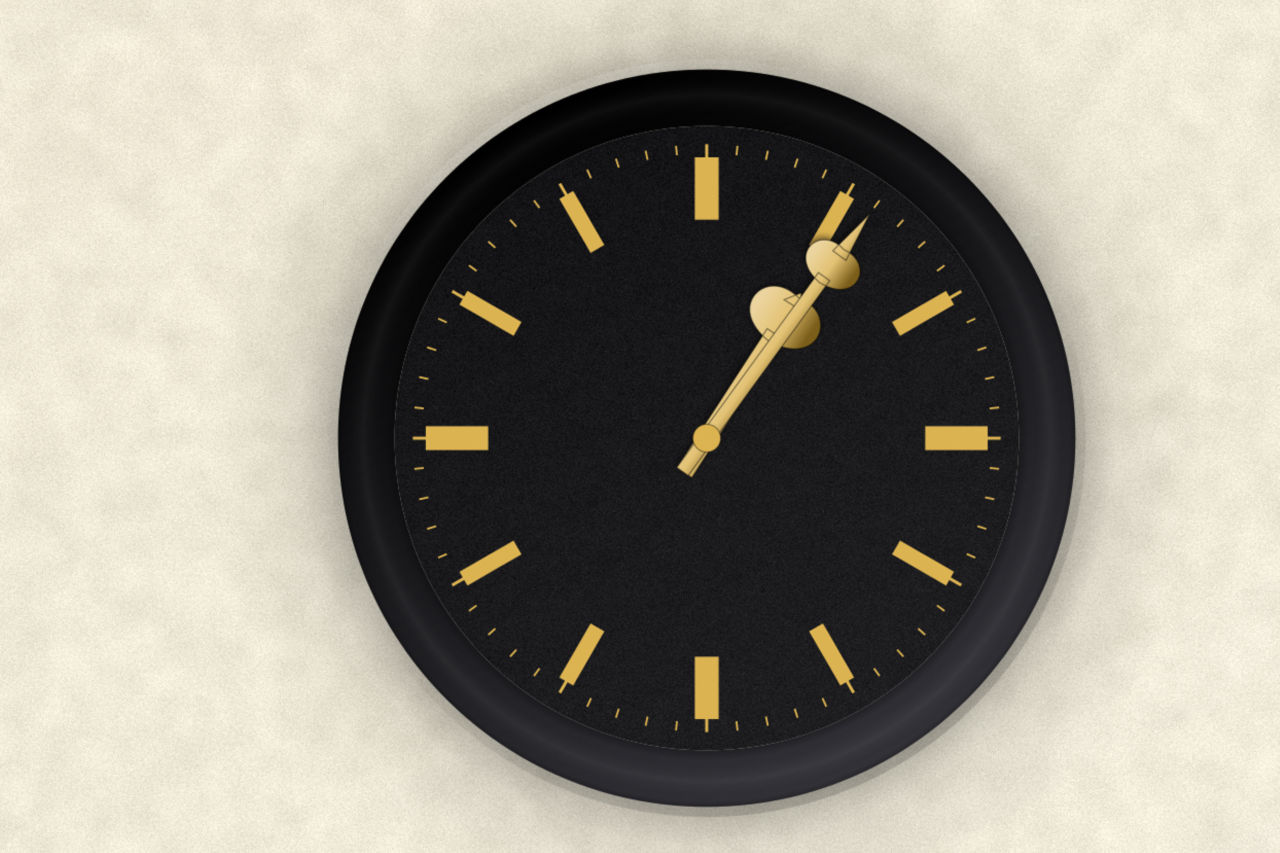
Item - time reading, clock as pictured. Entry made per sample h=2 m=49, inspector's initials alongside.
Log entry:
h=1 m=6
